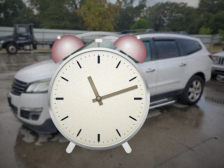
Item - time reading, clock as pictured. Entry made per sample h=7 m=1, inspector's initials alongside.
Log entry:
h=11 m=12
